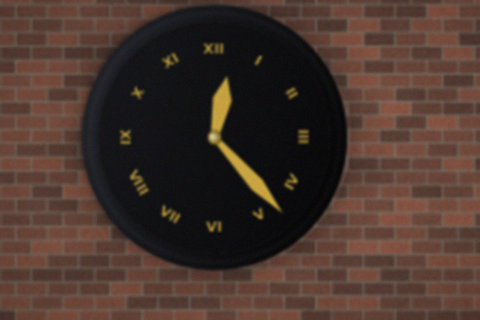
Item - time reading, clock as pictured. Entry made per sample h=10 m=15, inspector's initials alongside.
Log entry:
h=12 m=23
